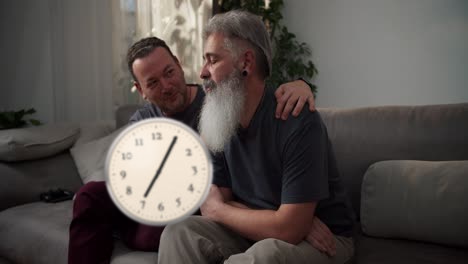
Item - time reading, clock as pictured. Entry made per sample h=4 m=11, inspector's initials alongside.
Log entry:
h=7 m=5
